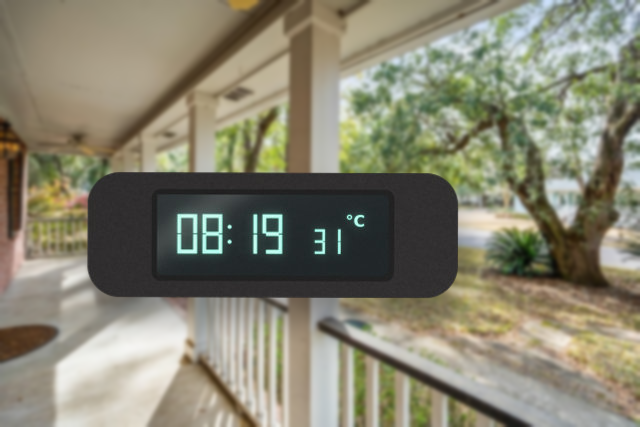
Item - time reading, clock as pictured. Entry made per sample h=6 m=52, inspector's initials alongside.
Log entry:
h=8 m=19
